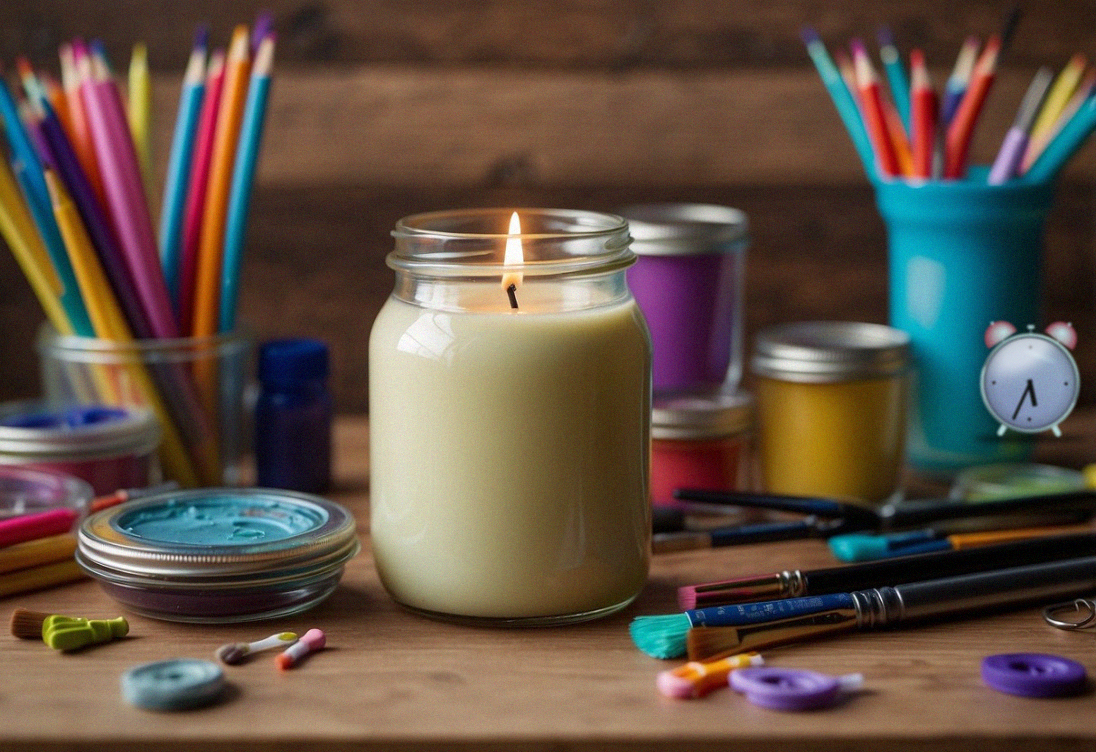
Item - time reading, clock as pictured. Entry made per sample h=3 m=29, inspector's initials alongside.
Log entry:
h=5 m=34
